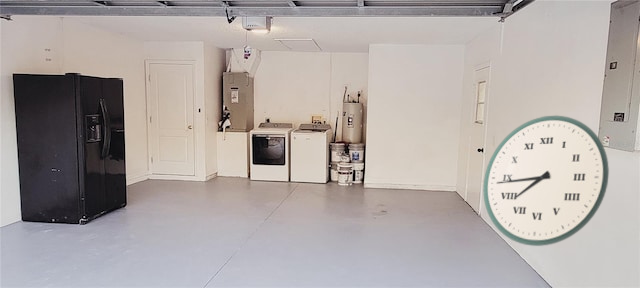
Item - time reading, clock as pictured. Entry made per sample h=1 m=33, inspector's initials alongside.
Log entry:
h=7 m=44
